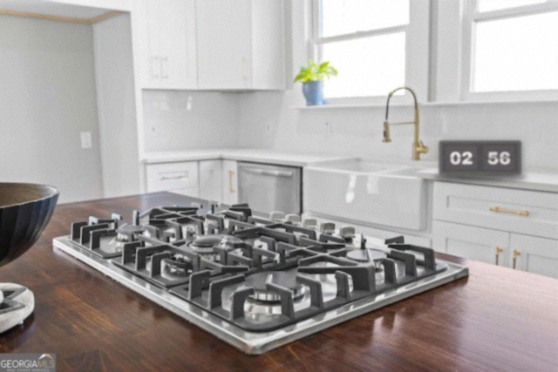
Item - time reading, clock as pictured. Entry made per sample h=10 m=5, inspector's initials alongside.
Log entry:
h=2 m=56
